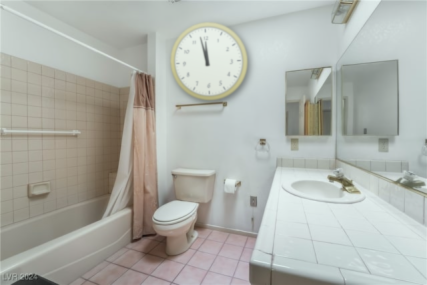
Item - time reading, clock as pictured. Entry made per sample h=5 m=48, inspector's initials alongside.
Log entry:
h=11 m=58
